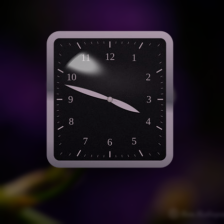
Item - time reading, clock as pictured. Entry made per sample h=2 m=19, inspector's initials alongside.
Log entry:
h=3 m=48
